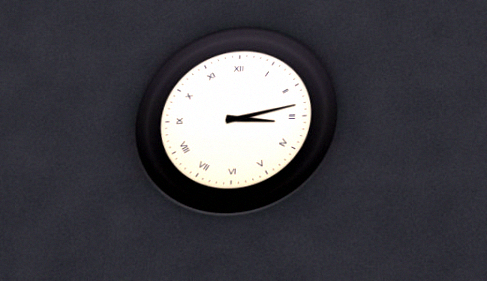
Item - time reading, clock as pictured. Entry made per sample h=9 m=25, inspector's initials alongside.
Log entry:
h=3 m=13
